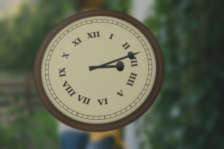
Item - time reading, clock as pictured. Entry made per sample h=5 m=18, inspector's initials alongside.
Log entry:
h=3 m=13
